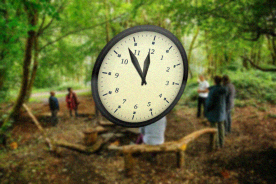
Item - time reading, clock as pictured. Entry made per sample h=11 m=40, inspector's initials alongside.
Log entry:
h=11 m=53
